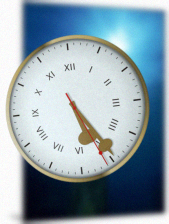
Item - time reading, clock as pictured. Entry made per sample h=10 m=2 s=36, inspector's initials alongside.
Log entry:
h=5 m=24 s=26
